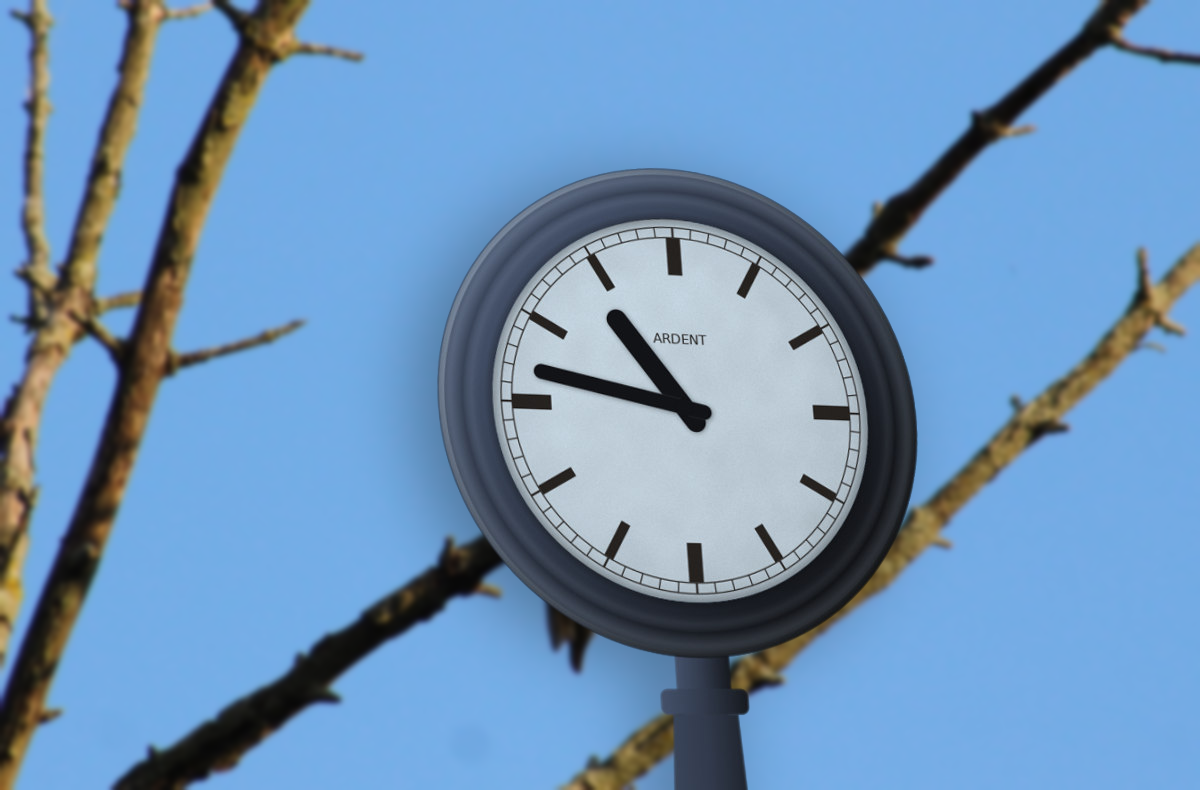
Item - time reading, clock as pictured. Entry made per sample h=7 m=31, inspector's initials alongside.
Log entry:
h=10 m=47
